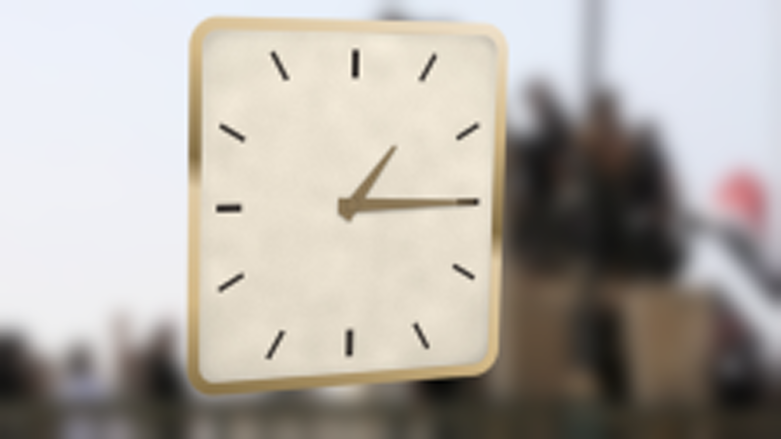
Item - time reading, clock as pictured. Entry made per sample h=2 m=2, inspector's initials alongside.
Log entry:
h=1 m=15
